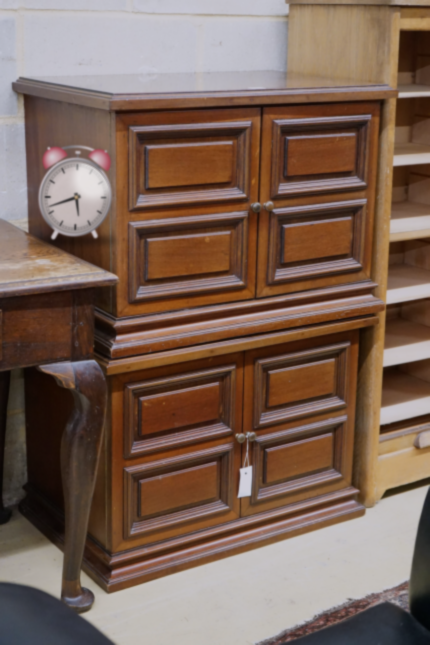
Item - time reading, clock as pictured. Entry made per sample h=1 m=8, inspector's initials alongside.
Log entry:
h=5 m=42
